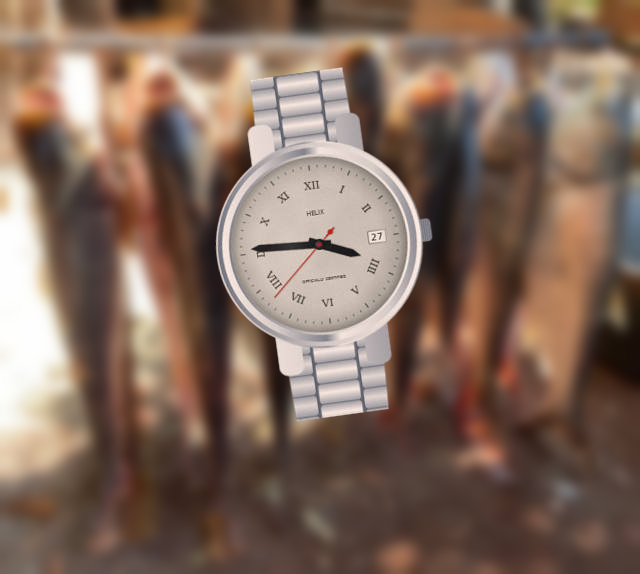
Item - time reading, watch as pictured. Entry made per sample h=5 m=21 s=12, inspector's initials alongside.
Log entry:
h=3 m=45 s=38
